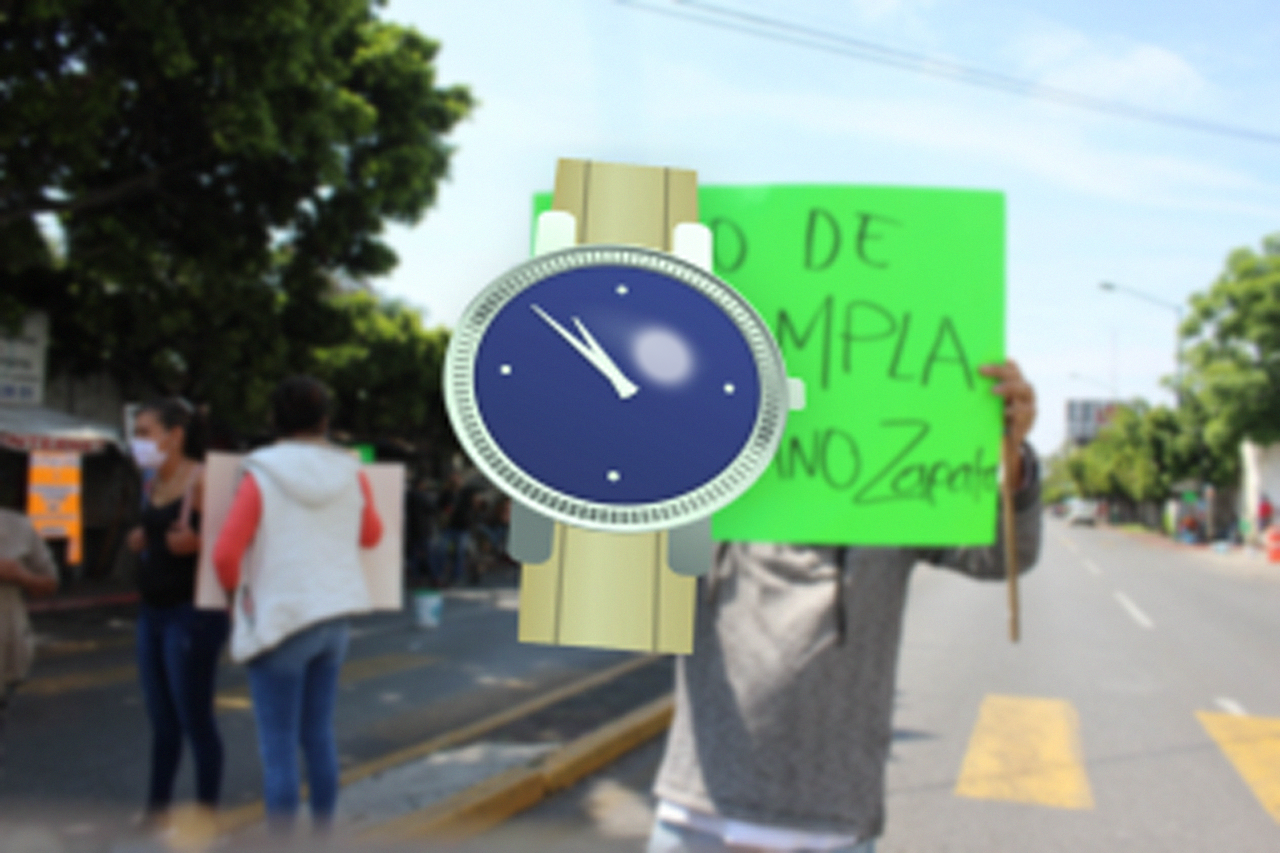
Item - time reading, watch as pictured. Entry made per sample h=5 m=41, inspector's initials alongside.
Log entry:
h=10 m=52
